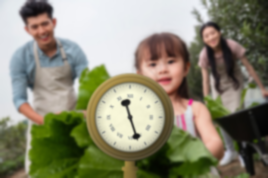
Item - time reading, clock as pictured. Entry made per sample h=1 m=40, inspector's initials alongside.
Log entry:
h=11 m=27
